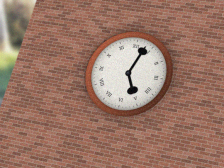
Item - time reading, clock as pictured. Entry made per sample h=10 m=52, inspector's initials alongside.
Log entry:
h=5 m=3
